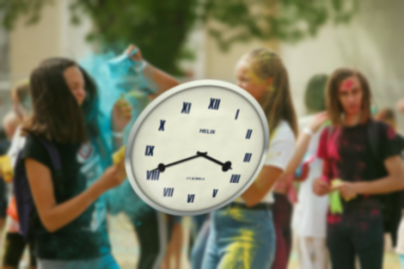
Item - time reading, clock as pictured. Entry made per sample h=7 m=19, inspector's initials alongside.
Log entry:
h=3 m=41
